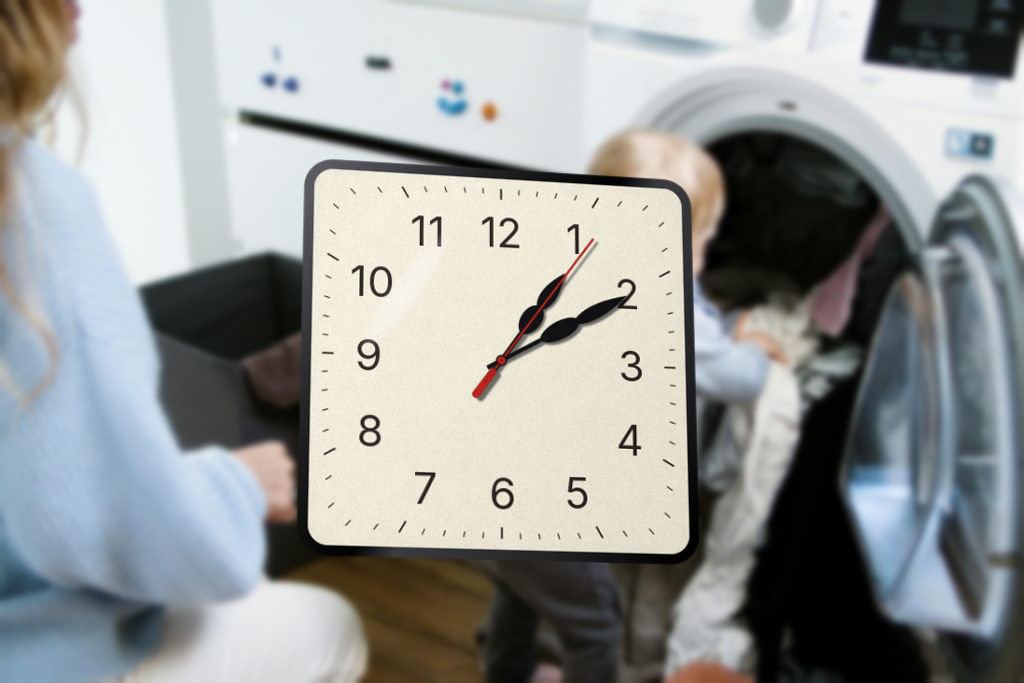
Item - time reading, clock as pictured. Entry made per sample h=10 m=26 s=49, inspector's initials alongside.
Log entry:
h=1 m=10 s=6
